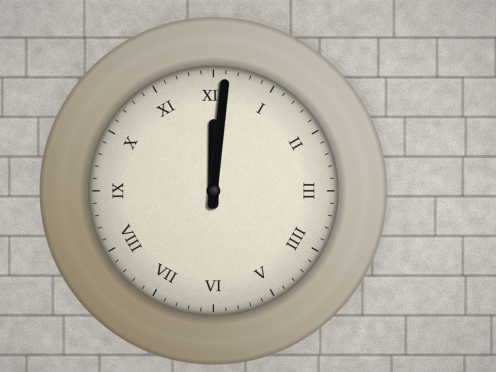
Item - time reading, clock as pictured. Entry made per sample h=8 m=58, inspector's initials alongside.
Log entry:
h=12 m=1
